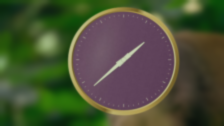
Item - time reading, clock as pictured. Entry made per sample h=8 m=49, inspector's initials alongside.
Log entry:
h=1 m=38
